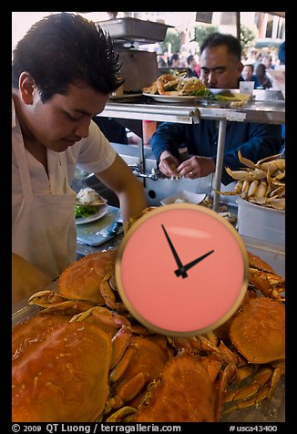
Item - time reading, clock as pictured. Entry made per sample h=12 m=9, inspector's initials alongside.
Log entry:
h=1 m=56
